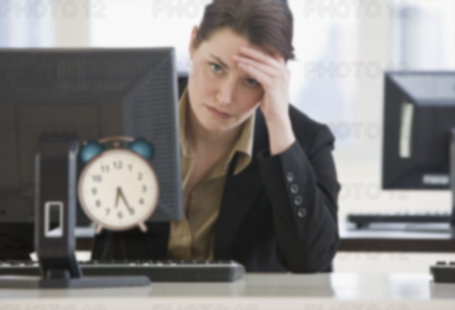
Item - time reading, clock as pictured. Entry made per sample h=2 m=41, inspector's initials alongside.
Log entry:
h=6 m=26
